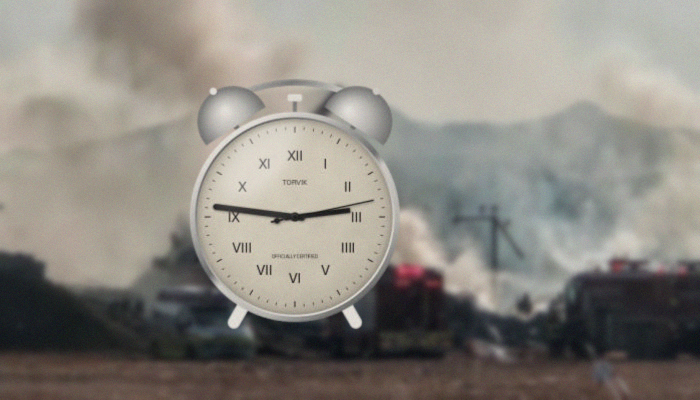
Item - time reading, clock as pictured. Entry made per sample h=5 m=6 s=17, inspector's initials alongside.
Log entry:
h=2 m=46 s=13
